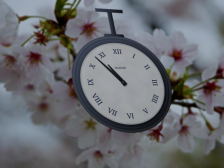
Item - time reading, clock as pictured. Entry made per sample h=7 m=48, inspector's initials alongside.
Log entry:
h=10 m=53
